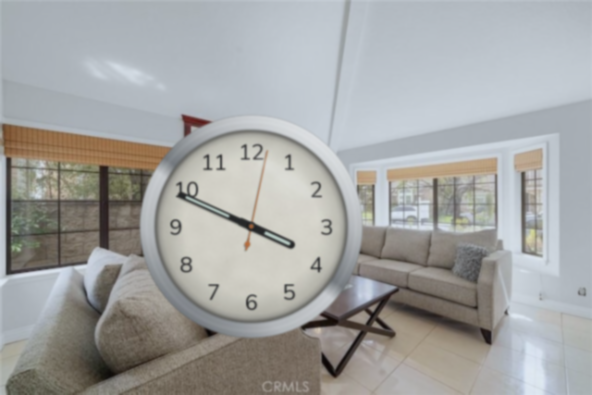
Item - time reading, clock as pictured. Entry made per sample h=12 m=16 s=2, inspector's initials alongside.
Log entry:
h=3 m=49 s=2
